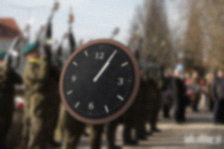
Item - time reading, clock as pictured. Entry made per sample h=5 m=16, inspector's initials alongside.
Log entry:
h=1 m=5
